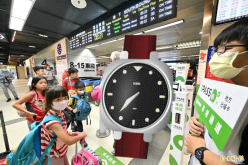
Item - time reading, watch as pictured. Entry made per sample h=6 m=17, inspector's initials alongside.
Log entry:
h=7 m=37
